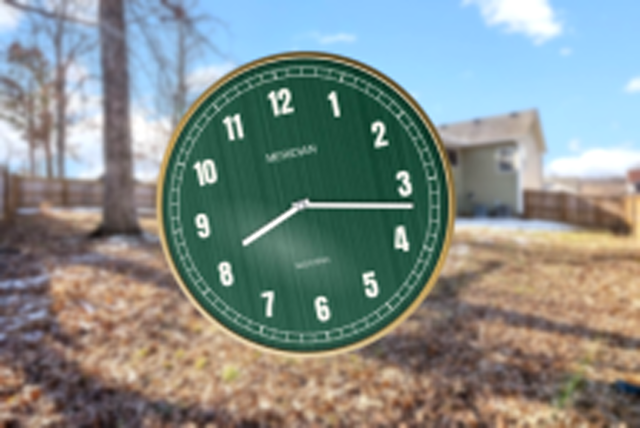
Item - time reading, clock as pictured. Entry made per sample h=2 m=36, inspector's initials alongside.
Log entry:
h=8 m=17
